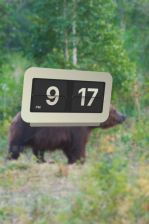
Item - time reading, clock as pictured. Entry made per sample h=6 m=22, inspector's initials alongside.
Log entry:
h=9 m=17
